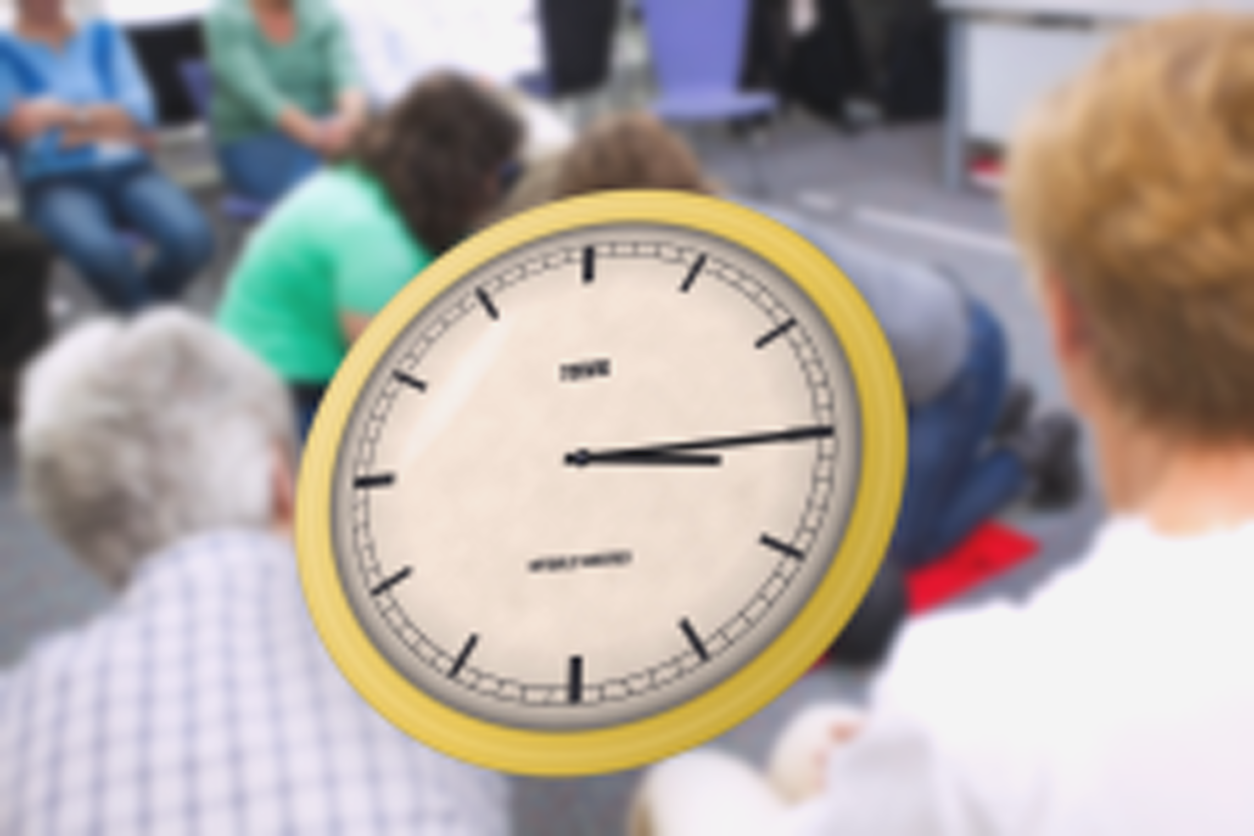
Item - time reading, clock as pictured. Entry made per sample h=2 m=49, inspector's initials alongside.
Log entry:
h=3 m=15
